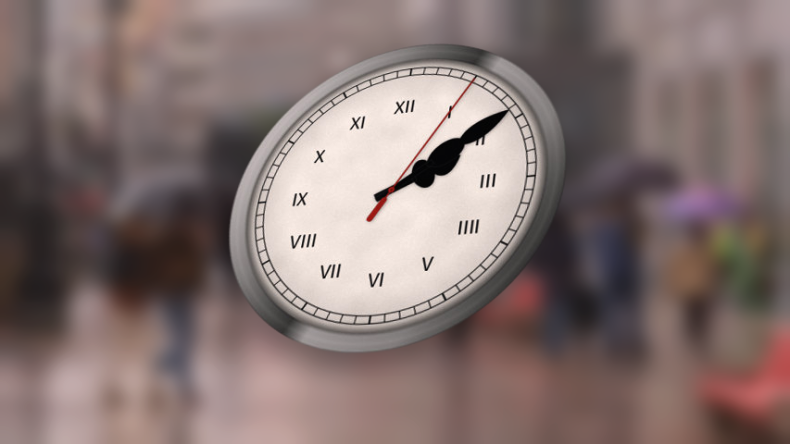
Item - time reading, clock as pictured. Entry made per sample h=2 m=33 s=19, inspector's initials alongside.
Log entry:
h=2 m=9 s=5
